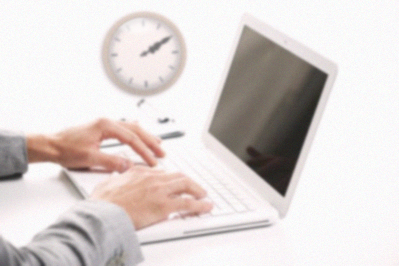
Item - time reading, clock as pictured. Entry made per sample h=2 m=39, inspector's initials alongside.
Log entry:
h=2 m=10
